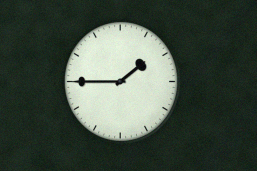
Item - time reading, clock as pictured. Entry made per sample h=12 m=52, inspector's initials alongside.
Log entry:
h=1 m=45
